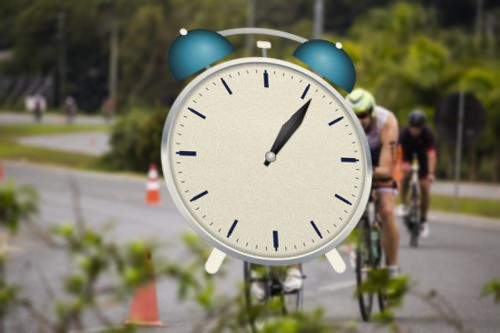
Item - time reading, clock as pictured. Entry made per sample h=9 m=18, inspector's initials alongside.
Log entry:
h=1 m=6
